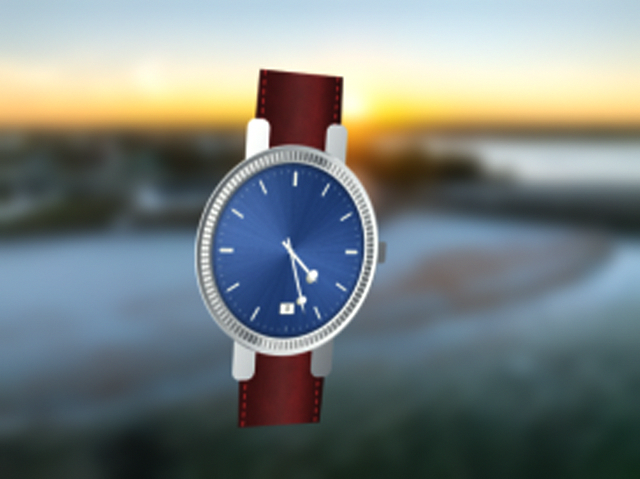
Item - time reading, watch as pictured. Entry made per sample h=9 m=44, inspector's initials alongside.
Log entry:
h=4 m=27
